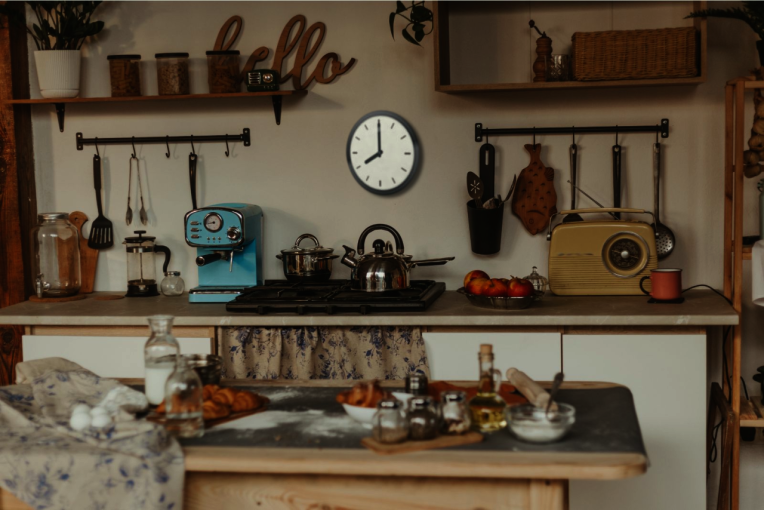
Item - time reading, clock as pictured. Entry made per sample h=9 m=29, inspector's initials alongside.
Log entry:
h=8 m=0
